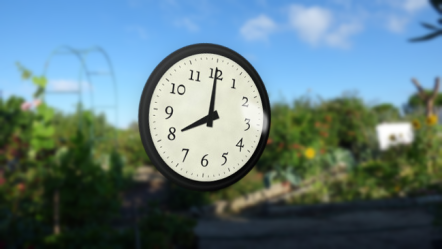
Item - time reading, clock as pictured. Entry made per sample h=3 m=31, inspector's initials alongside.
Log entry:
h=8 m=0
